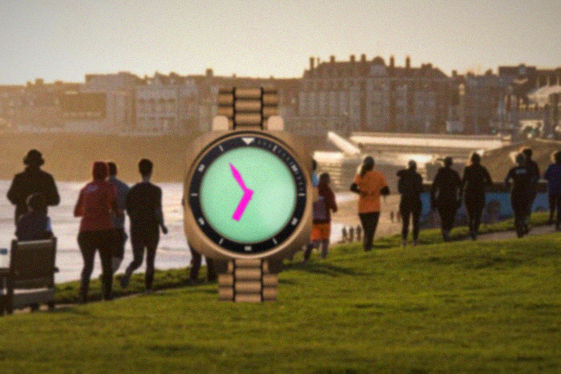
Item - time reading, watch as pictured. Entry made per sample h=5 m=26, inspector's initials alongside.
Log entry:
h=6 m=55
